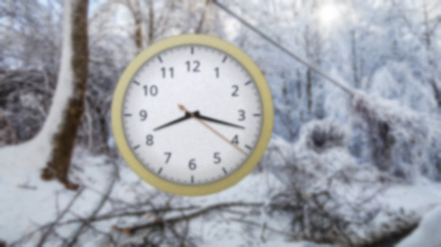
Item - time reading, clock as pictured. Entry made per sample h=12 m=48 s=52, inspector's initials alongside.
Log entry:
h=8 m=17 s=21
